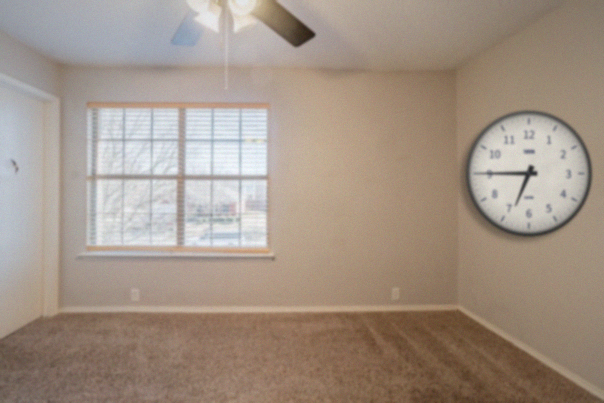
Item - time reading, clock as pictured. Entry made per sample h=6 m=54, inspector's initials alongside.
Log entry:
h=6 m=45
